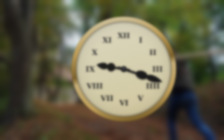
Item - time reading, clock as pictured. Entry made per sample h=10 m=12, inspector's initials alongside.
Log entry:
h=9 m=18
